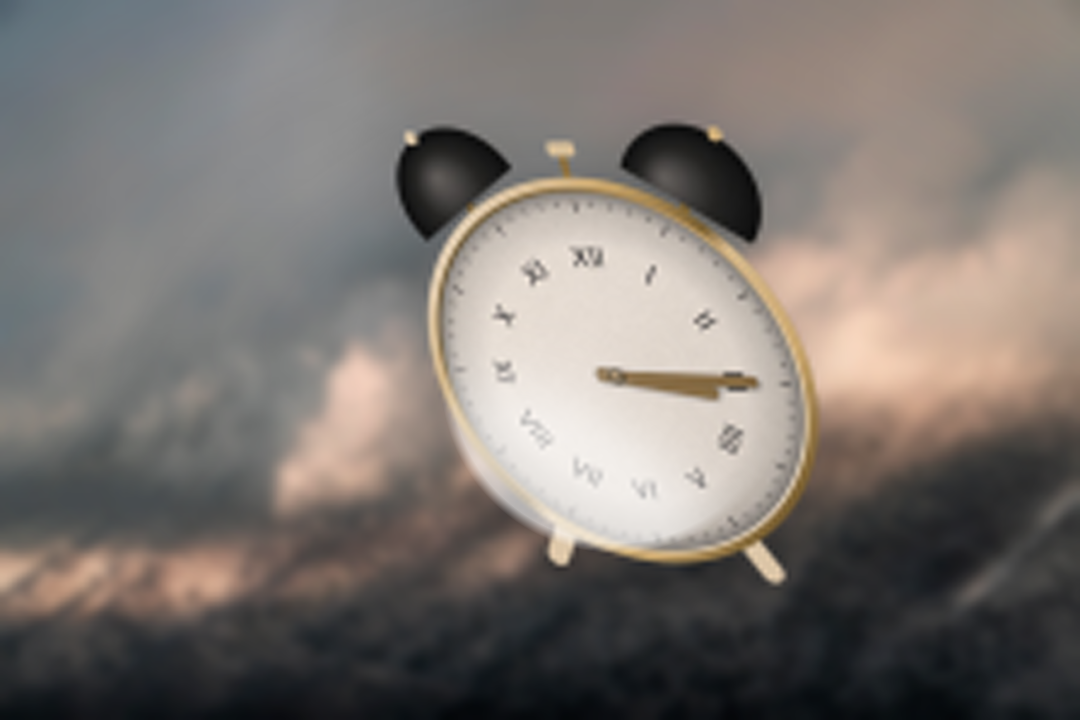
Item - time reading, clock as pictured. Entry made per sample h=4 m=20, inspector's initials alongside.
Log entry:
h=3 m=15
